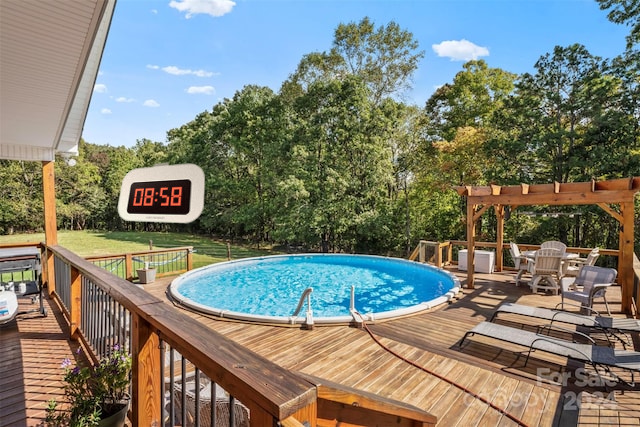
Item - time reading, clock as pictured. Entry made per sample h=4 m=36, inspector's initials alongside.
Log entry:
h=8 m=58
